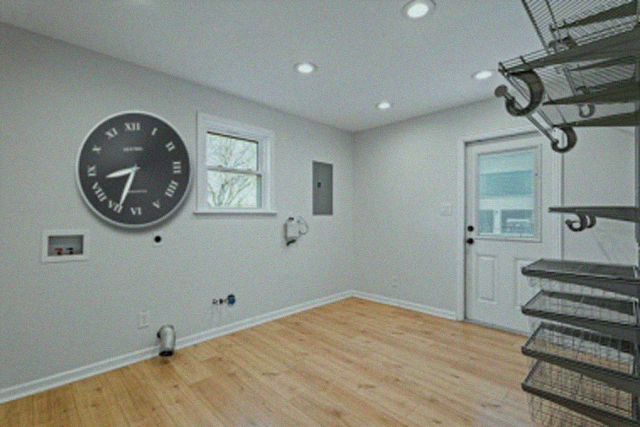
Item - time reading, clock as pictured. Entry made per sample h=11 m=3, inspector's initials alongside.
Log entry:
h=8 m=34
